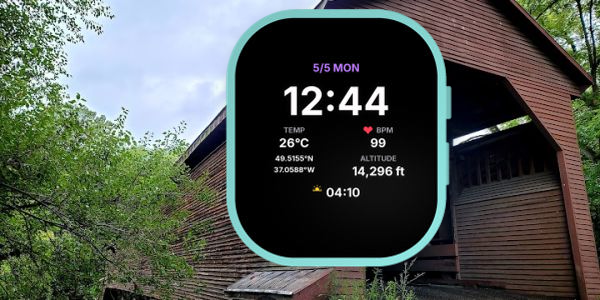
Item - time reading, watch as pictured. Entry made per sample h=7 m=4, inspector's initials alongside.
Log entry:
h=12 m=44
